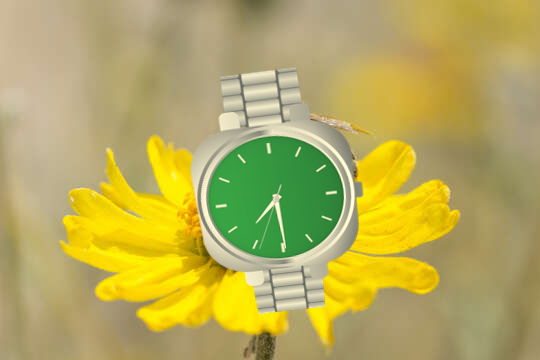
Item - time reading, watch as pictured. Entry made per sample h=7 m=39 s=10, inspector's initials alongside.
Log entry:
h=7 m=29 s=34
